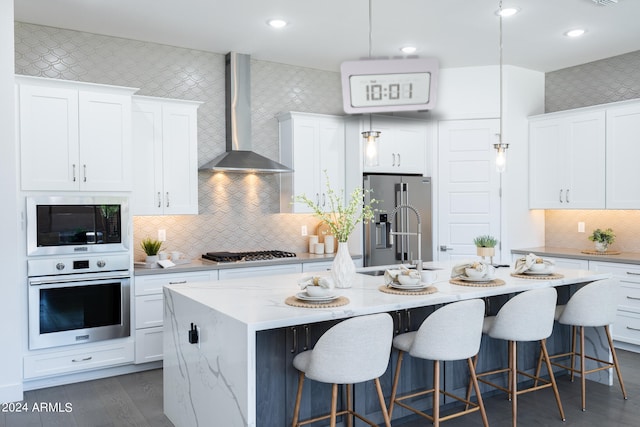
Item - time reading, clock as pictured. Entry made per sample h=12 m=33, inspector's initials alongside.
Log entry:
h=10 m=1
